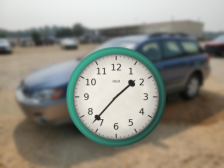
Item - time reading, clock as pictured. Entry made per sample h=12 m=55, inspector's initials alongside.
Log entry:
h=1 m=37
